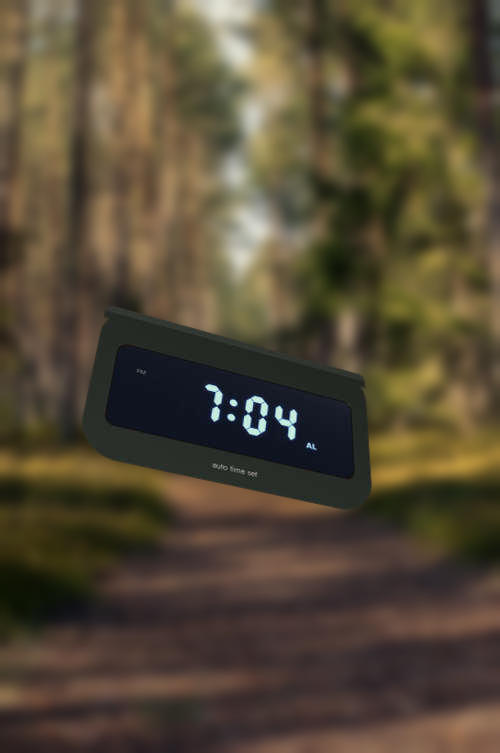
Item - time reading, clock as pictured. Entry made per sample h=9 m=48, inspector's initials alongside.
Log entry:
h=7 m=4
